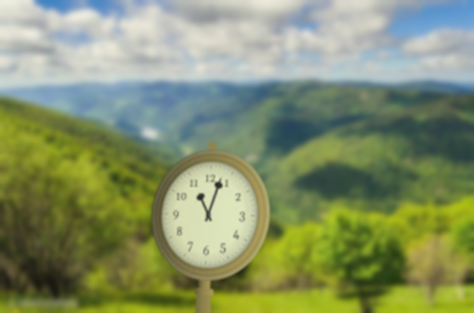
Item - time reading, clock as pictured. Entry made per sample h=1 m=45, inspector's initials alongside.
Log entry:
h=11 m=3
